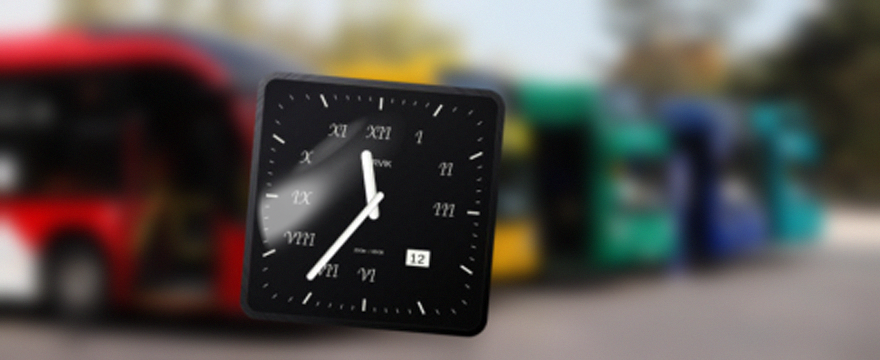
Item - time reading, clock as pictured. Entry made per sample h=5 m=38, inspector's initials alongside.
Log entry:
h=11 m=36
